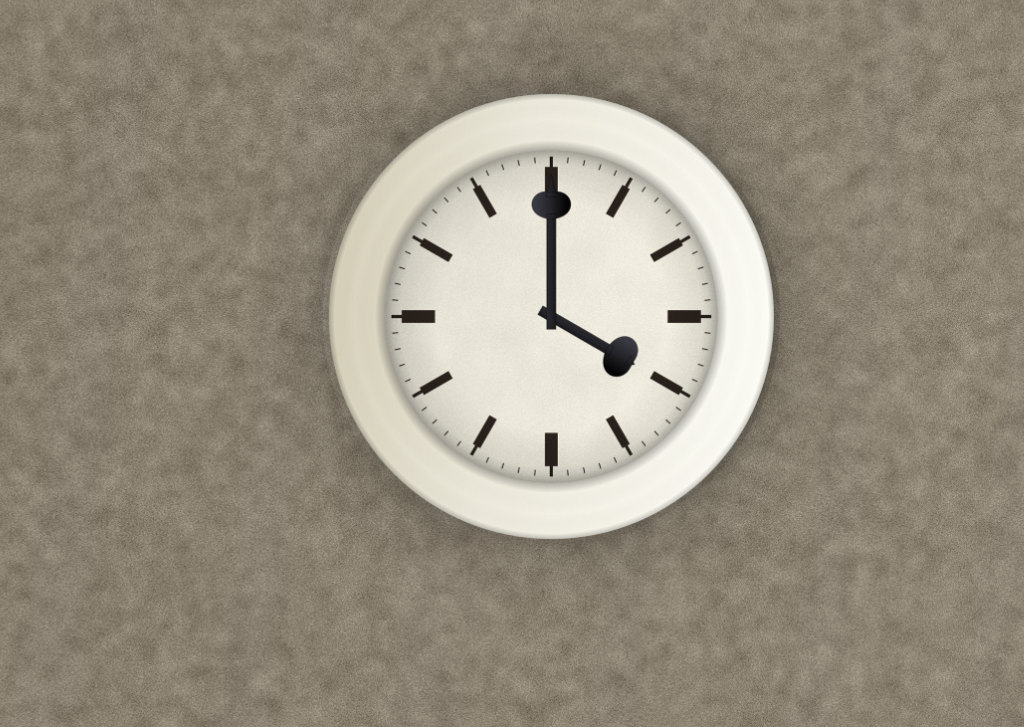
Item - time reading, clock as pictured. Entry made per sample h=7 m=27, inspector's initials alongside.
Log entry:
h=4 m=0
